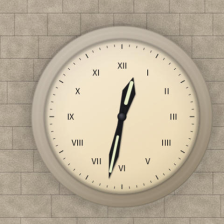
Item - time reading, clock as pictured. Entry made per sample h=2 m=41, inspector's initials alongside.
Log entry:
h=12 m=32
